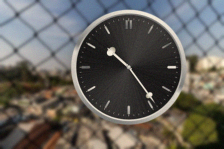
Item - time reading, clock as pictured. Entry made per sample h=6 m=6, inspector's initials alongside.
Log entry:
h=10 m=24
